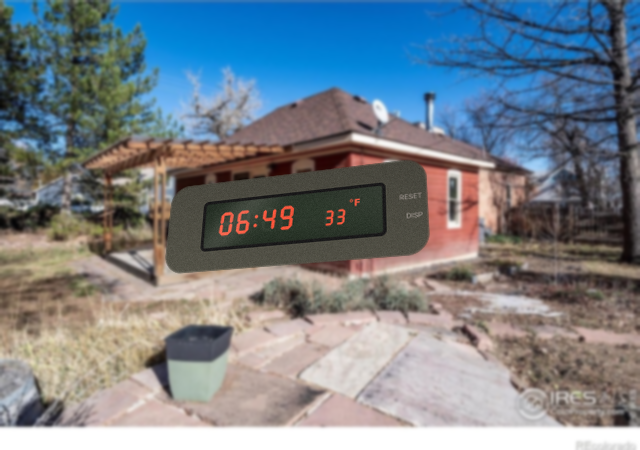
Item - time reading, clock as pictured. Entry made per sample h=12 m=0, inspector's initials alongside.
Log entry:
h=6 m=49
